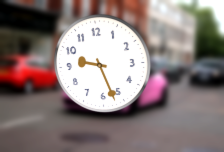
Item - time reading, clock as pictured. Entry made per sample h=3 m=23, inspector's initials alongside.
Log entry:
h=9 m=27
